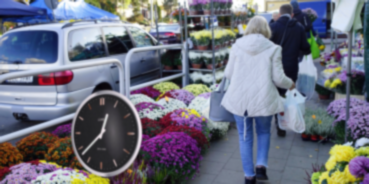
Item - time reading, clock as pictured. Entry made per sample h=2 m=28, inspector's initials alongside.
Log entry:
h=12 m=38
